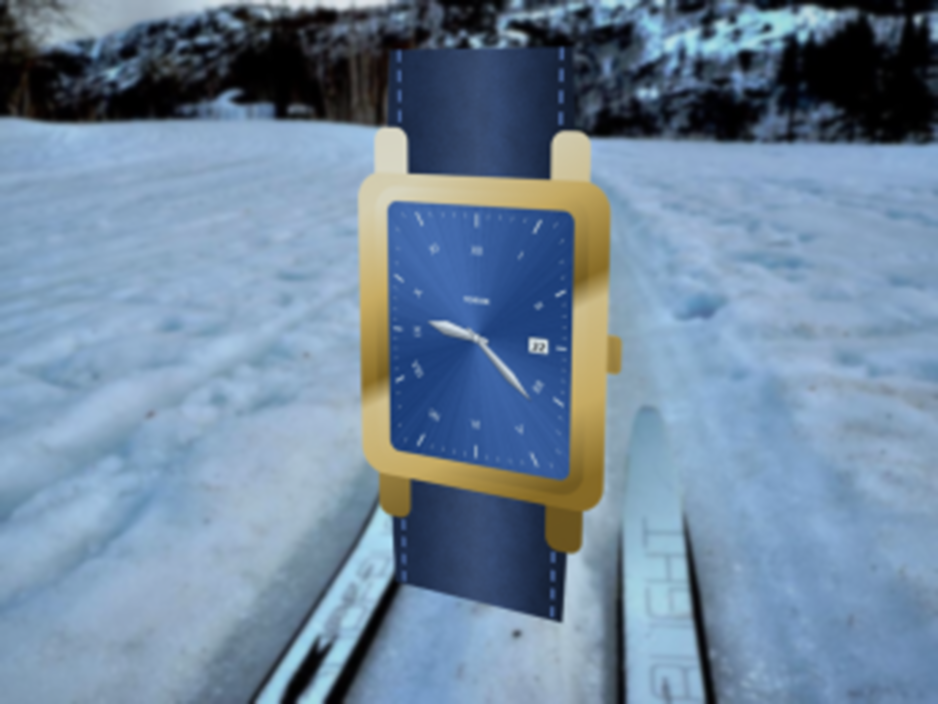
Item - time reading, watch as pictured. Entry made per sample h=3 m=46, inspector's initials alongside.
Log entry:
h=9 m=22
